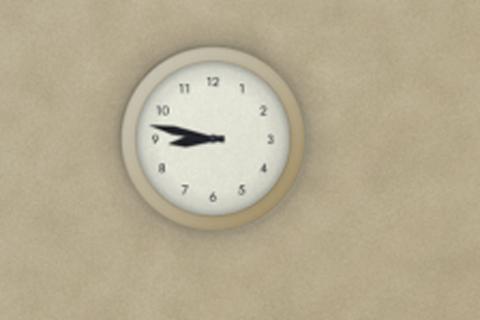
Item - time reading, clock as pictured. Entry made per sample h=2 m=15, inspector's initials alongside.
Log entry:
h=8 m=47
